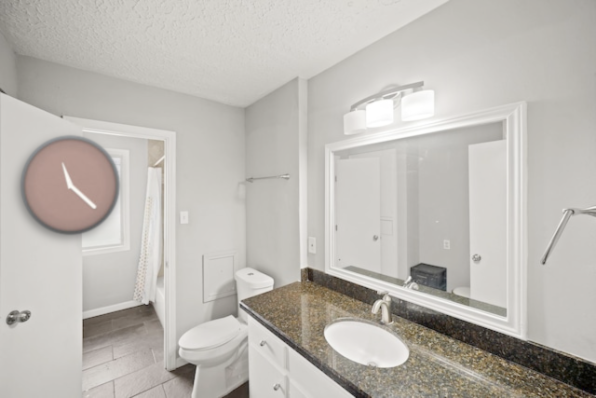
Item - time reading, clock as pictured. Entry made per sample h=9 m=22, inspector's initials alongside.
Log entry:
h=11 m=22
